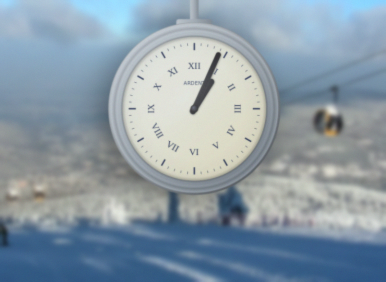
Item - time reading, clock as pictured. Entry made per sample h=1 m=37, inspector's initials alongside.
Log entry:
h=1 m=4
